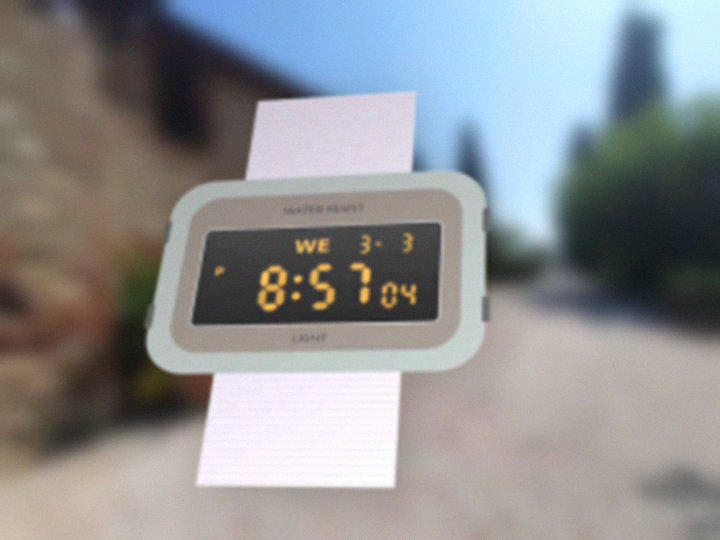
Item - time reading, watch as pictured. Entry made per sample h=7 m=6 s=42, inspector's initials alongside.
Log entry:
h=8 m=57 s=4
